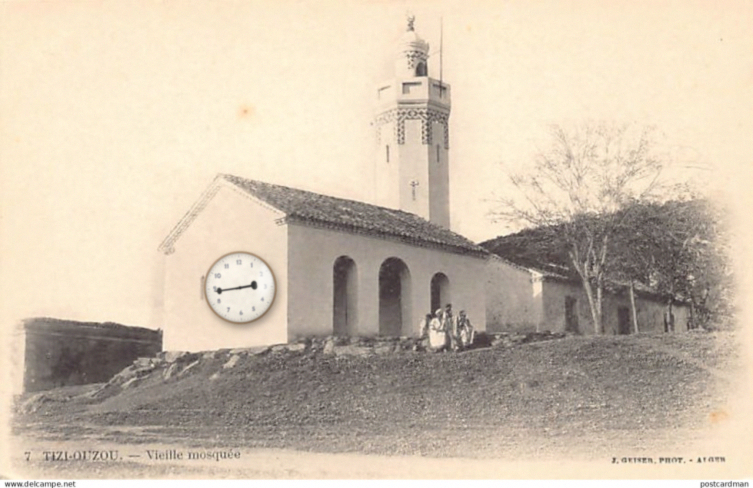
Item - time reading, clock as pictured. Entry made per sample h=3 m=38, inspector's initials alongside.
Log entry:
h=2 m=44
